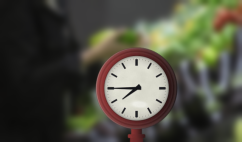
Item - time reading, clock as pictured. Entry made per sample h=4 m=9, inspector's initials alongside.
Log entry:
h=7 m=45
